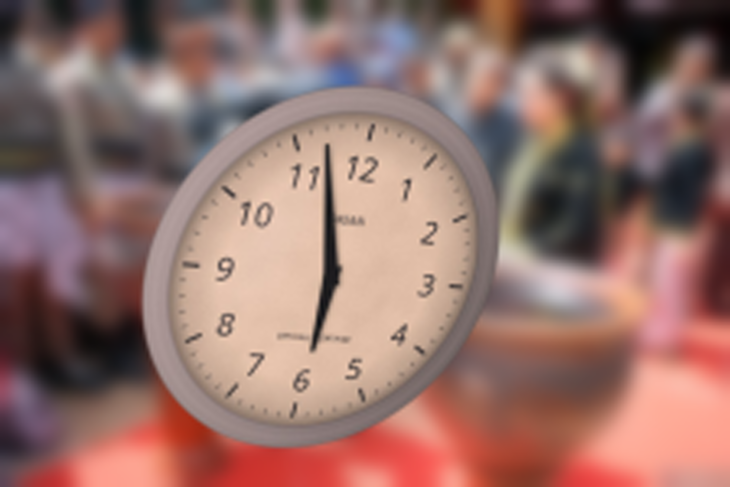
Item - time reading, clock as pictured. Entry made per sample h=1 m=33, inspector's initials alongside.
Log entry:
h=5 m=57
